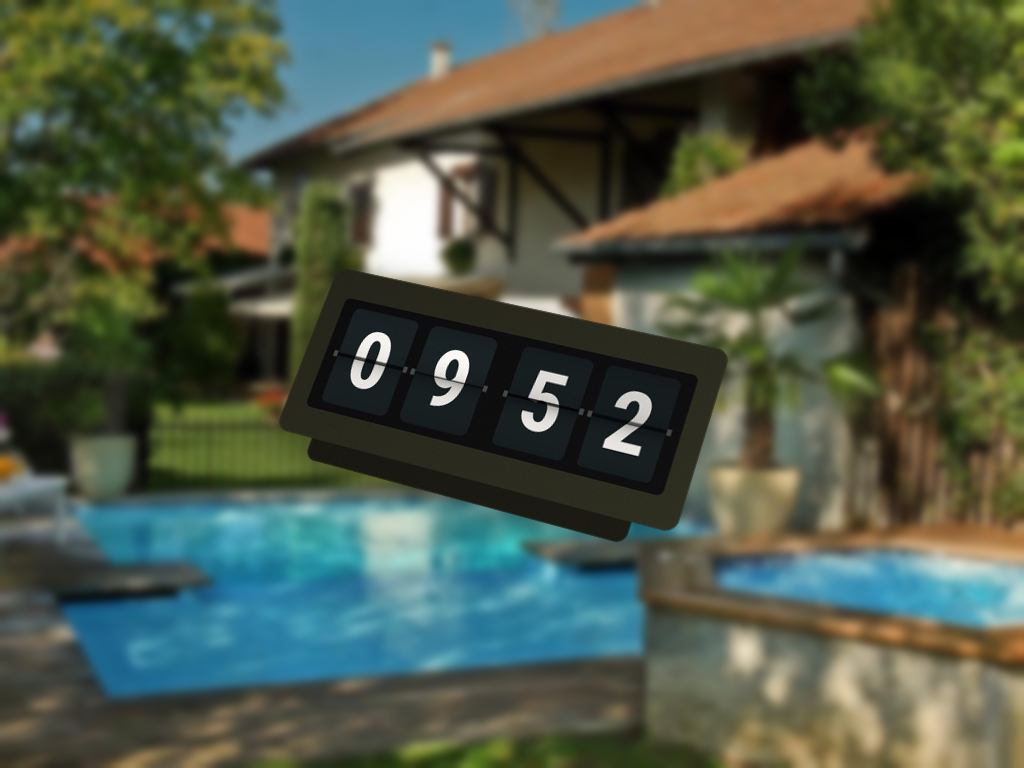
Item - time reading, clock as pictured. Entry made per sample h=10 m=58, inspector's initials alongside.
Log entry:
h=9 m=52
